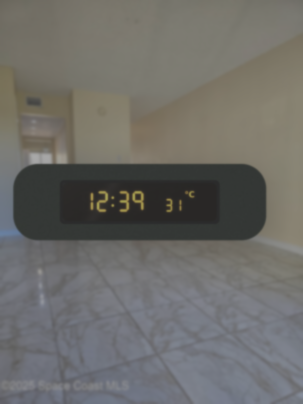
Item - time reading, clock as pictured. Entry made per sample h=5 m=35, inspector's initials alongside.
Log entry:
h=12 m=39
